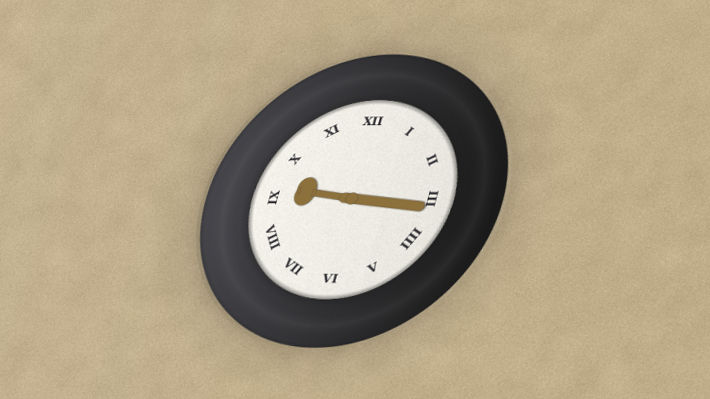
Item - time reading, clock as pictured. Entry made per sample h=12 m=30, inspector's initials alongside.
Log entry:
h=9 m=16
